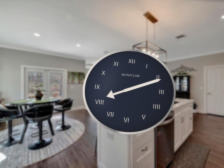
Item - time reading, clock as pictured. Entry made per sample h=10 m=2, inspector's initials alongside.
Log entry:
h=8 m=11
